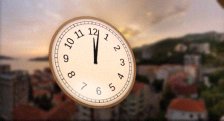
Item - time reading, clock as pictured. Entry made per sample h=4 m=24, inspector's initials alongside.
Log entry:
h=12 m=2
